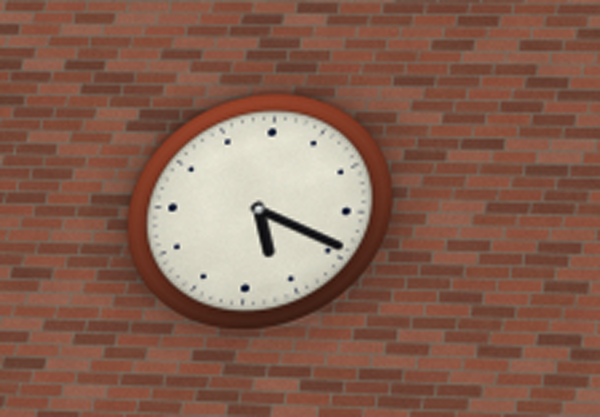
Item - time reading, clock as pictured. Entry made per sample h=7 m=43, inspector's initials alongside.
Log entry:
h=5 m=19
